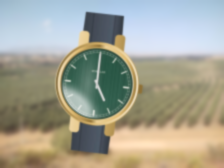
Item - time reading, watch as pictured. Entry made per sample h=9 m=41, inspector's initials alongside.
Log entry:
h=5 m=0
